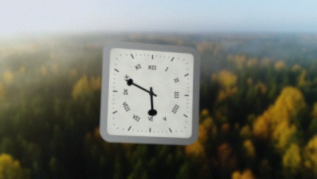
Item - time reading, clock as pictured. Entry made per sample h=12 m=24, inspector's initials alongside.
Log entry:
h=5 m=49
